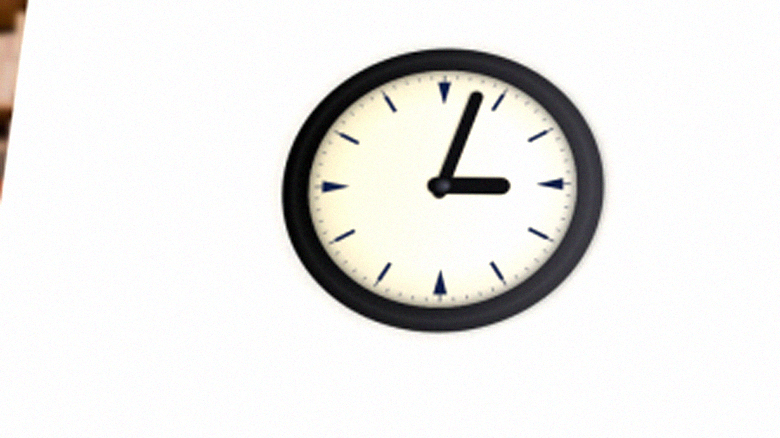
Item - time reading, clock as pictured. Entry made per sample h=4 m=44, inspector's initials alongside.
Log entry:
h=3 m=3
